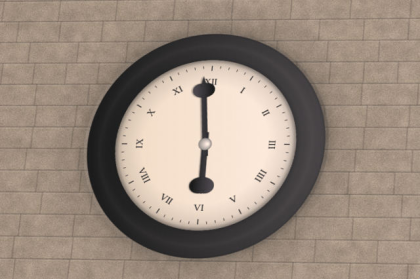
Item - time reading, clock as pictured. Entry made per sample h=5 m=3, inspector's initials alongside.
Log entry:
h=5 m=59
